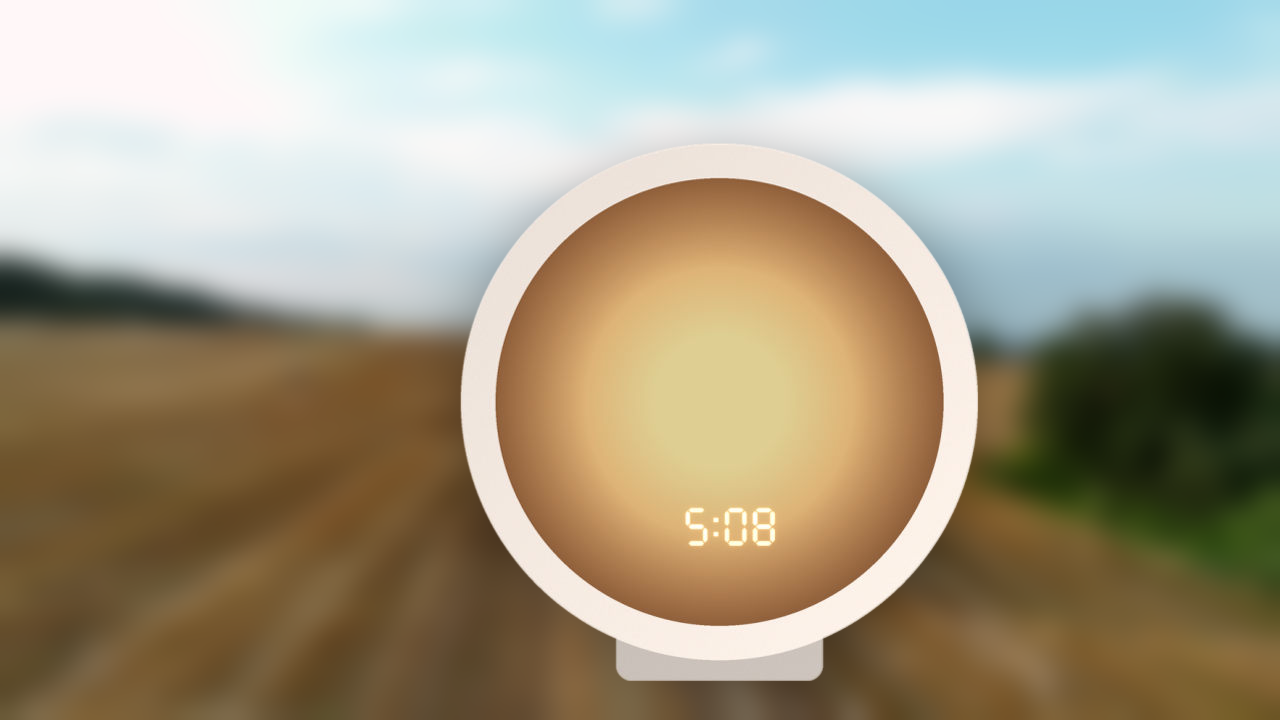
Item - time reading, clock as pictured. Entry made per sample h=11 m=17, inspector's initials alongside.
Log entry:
h=5 m=8
